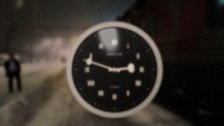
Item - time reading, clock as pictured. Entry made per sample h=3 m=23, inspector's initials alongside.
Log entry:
h=2 m=48
